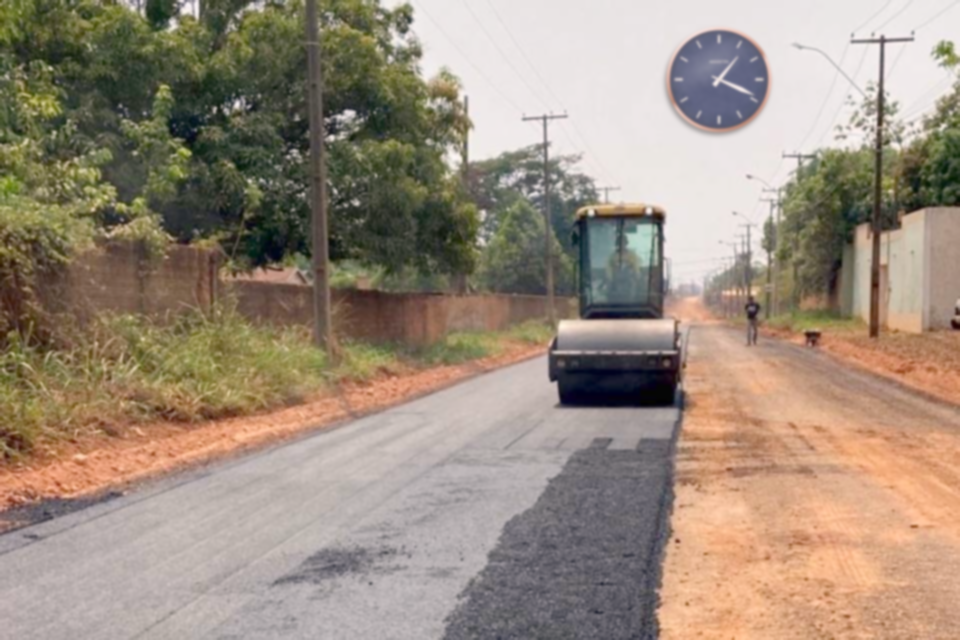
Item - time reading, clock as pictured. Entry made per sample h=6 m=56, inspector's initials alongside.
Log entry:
h=1 m=19
